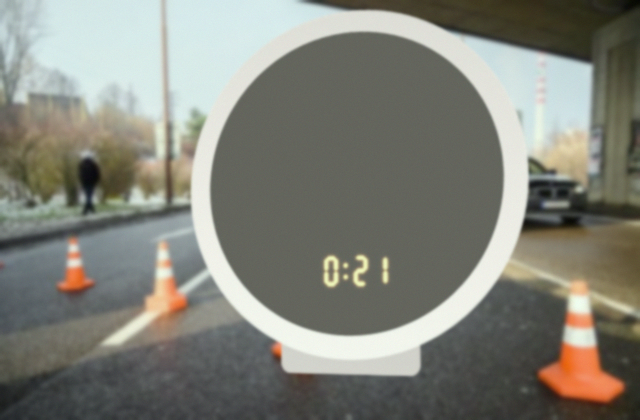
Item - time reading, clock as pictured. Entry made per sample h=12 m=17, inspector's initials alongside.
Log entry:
h=0 m=21
